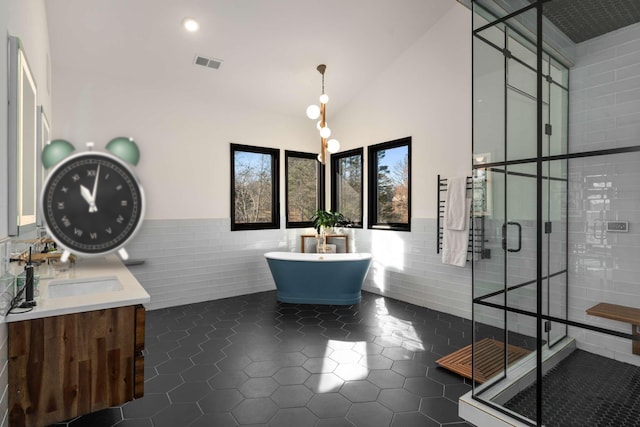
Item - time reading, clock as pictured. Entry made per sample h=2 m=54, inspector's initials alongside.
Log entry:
h=11 m=2
